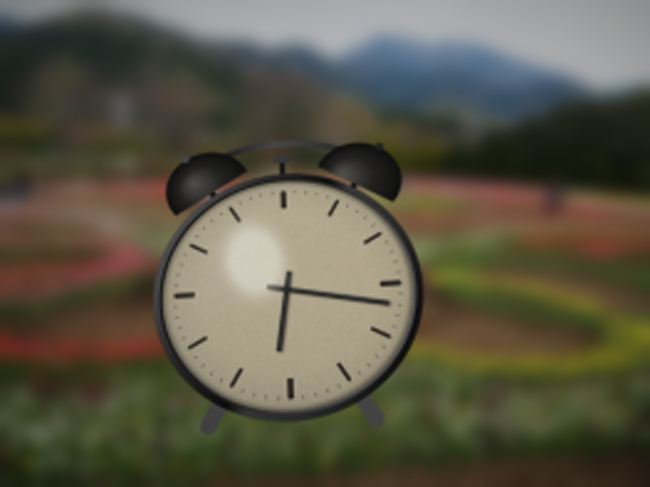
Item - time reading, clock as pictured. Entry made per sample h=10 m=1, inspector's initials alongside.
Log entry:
h=6 m=17
